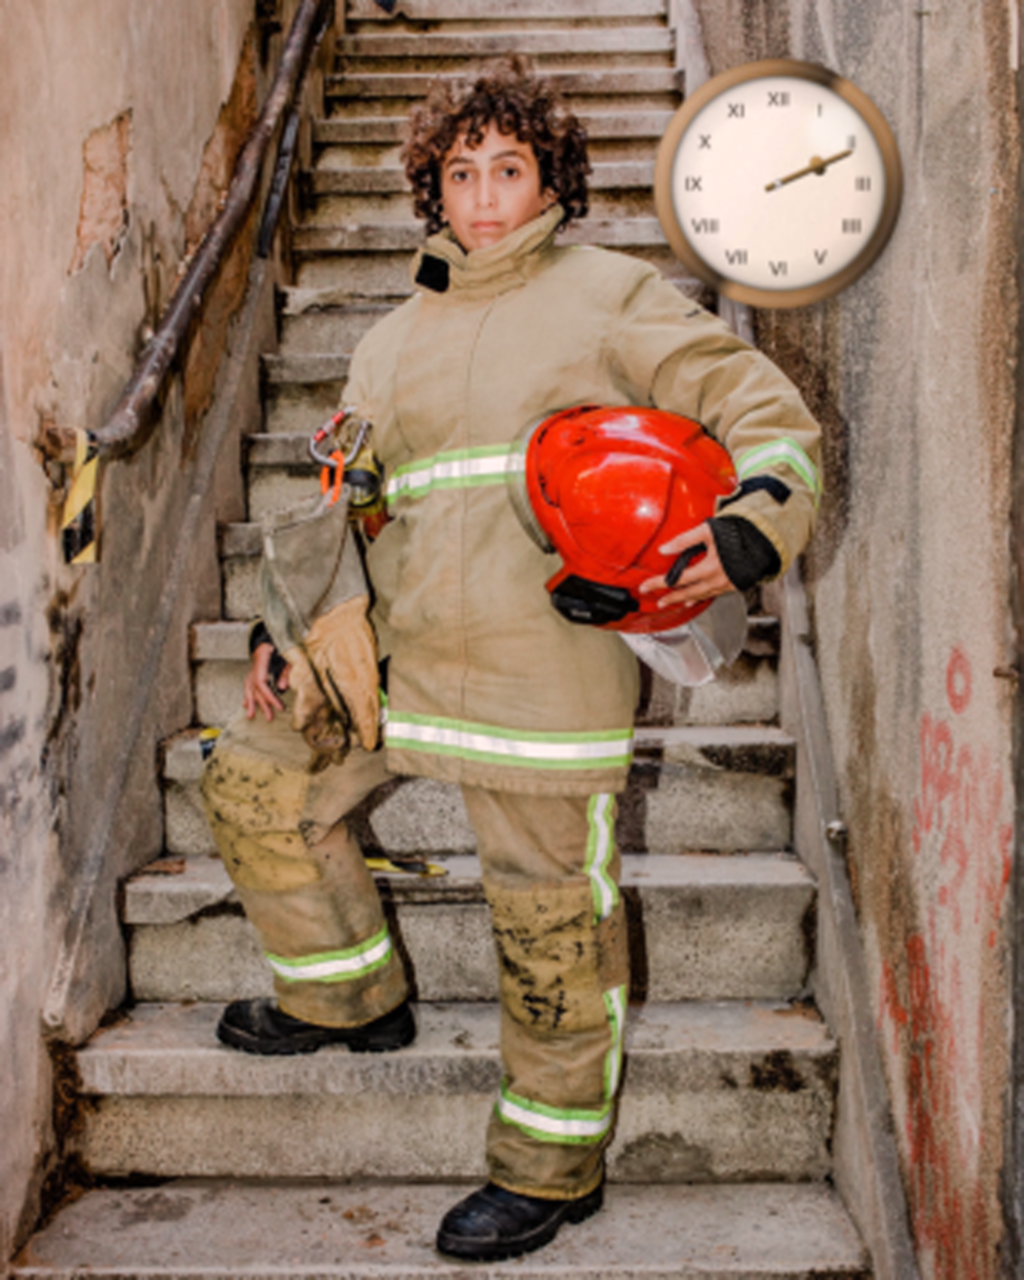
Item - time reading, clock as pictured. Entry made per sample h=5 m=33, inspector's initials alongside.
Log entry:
h=2 m=11
